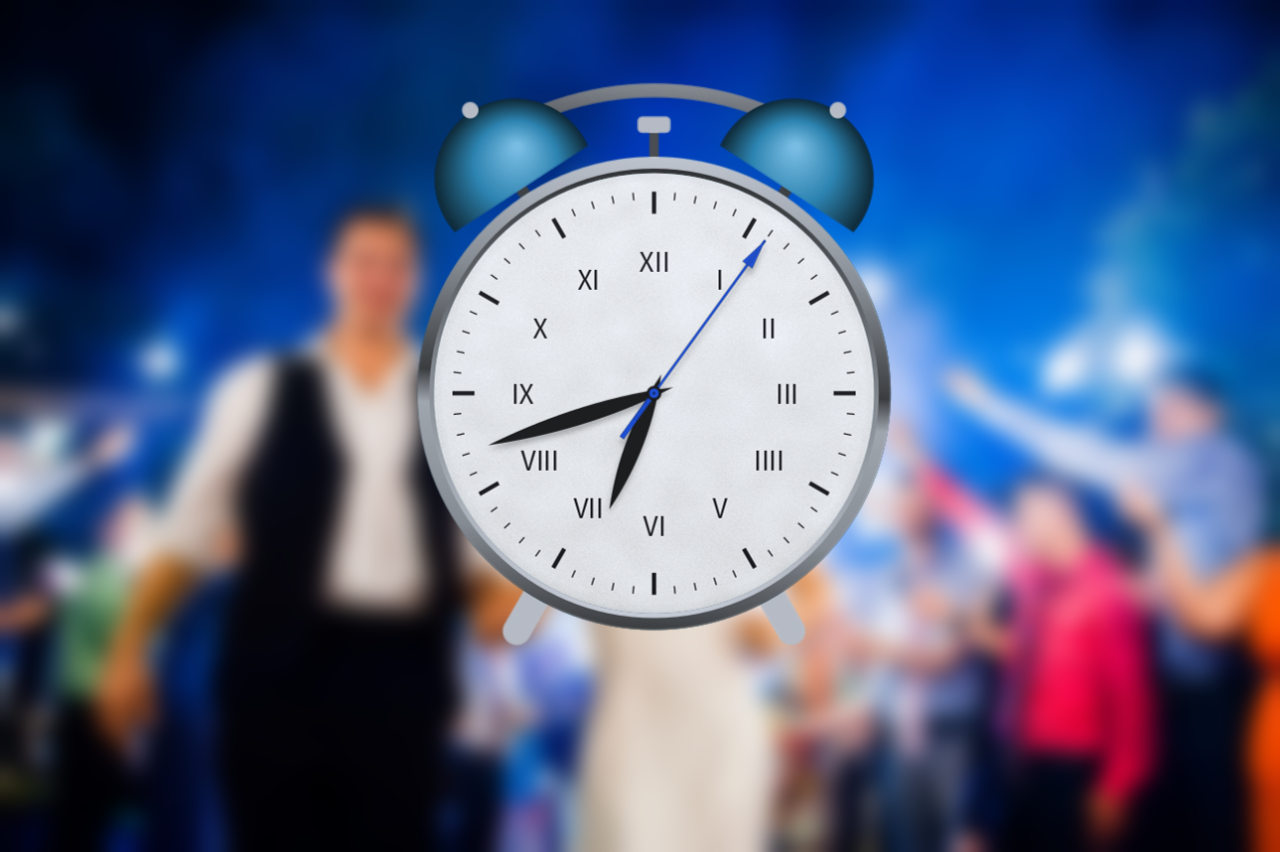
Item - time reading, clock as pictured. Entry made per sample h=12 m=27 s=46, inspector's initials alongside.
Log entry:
h=6 m=42 s=6
